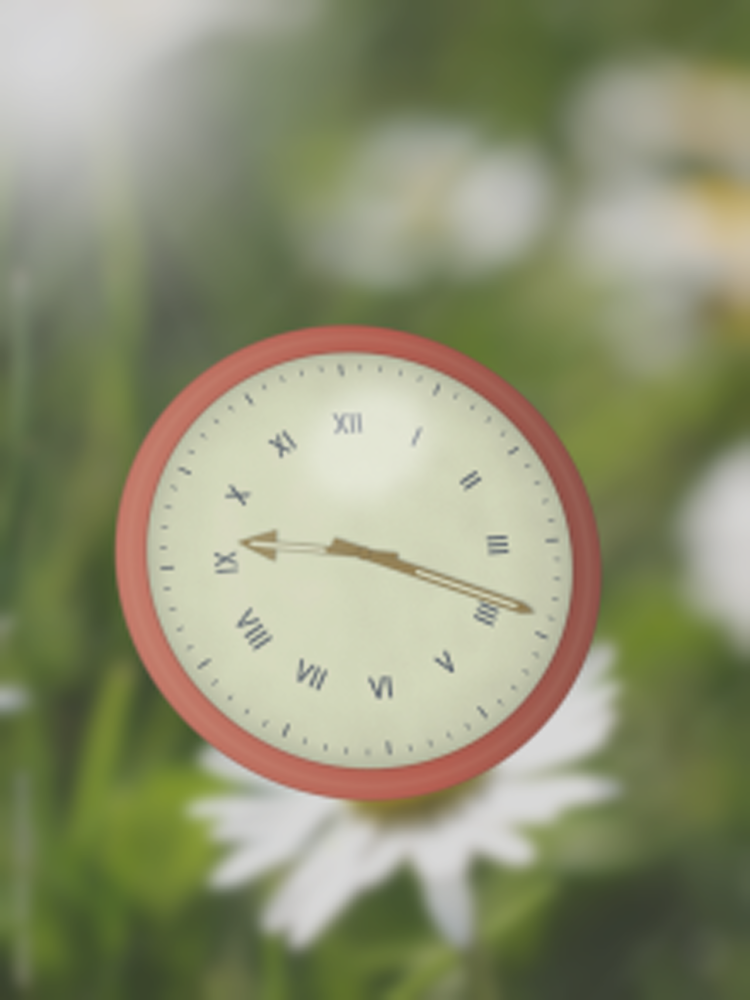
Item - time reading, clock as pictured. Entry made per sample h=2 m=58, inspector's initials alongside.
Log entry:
h=9 m=19
